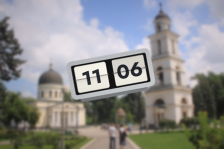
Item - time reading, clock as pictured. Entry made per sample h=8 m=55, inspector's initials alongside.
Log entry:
h=11 m=6
